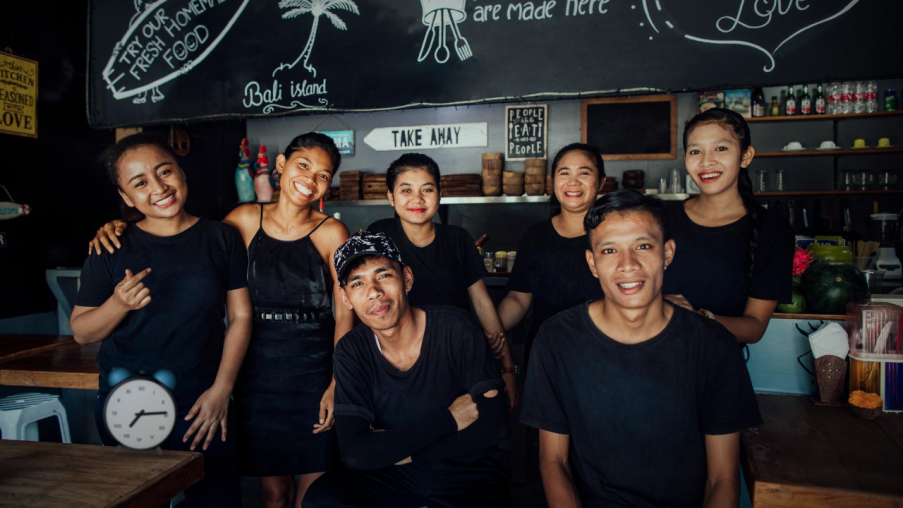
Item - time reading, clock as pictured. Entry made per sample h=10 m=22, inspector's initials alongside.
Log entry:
h=7 m=14
